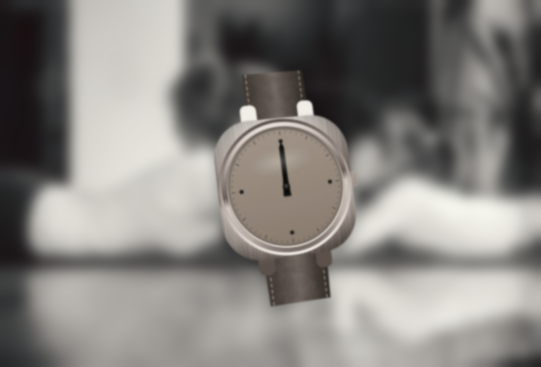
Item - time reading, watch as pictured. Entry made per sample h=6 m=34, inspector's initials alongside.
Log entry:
h=12 m=0
